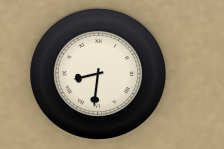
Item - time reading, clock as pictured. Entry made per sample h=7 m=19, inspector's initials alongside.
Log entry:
h=8 m=31
